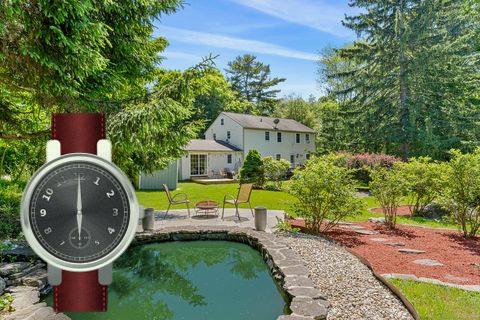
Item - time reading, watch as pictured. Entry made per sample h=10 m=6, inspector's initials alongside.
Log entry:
h=6 m=0
